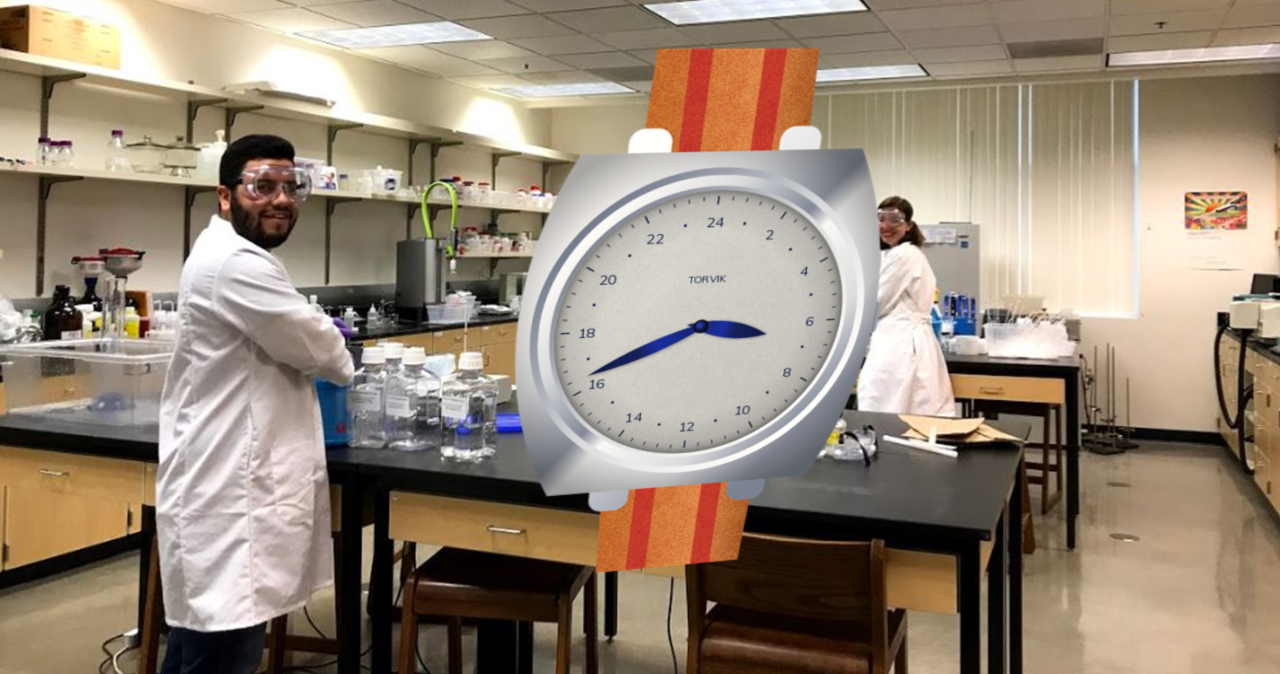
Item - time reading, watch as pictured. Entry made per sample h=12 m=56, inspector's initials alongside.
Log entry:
h=6 m=41
